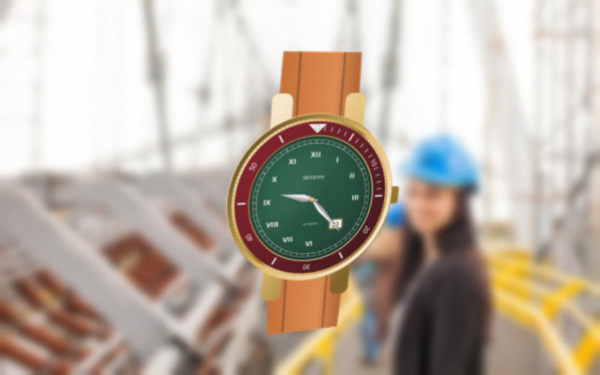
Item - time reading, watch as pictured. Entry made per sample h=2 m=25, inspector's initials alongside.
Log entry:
h=9 m=23
